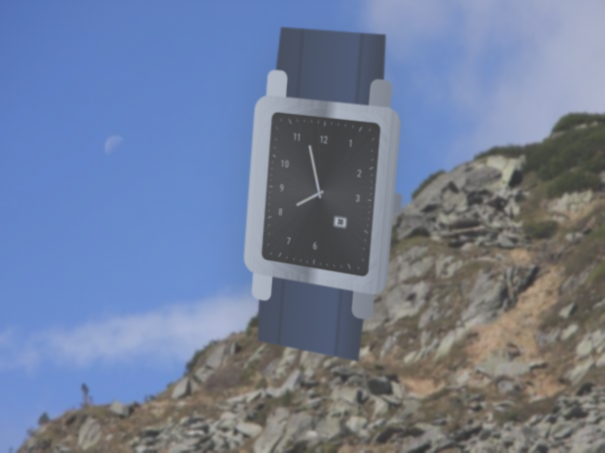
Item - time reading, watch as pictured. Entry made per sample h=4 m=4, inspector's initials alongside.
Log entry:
h=7 m=57
